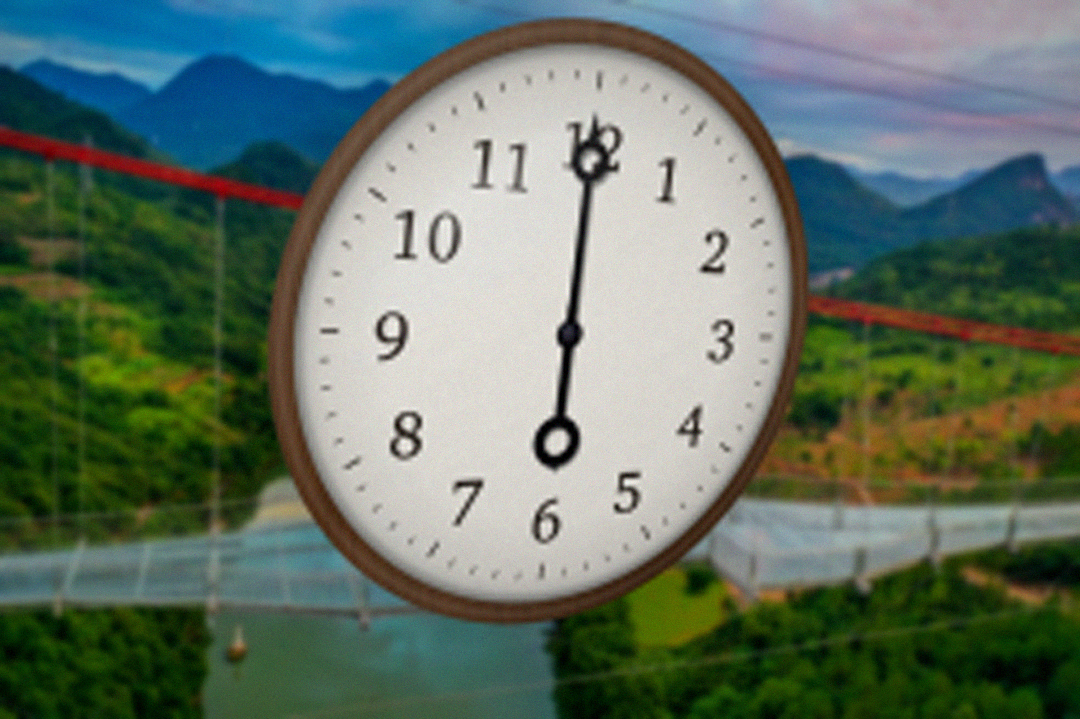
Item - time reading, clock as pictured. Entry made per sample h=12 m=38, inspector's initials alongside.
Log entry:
h=6 m=0
